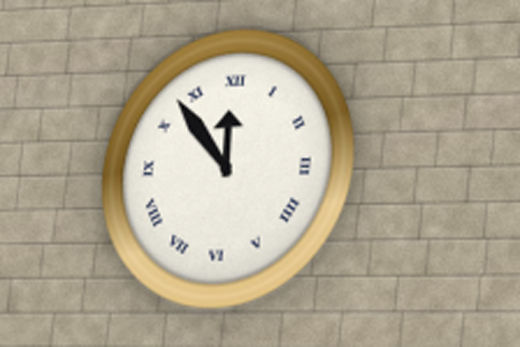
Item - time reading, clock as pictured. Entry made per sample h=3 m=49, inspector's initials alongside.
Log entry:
h=11 m=53
